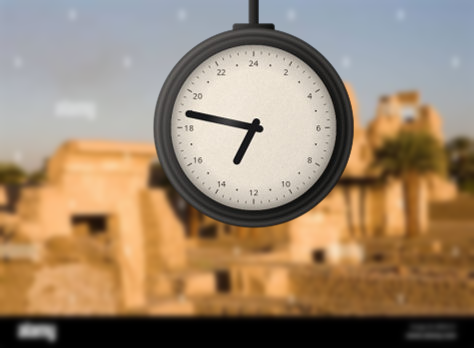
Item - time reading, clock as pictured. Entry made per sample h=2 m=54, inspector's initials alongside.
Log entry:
h=13 m=47
